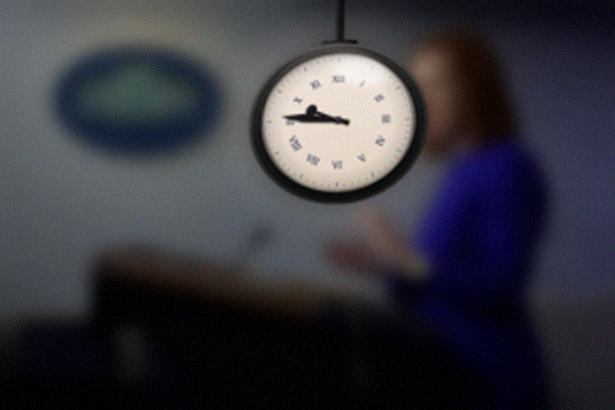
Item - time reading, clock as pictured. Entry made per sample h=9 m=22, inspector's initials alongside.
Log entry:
h=9 m=46
